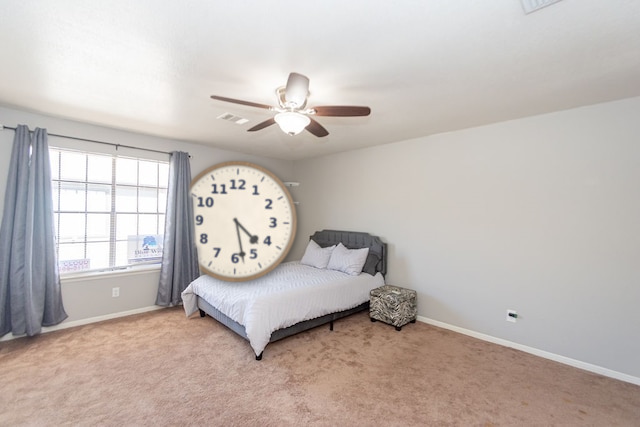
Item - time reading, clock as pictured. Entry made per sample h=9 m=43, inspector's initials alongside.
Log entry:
h=4 m=28
